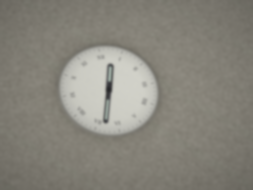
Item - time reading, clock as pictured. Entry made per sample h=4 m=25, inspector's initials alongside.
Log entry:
h=12 m=33
